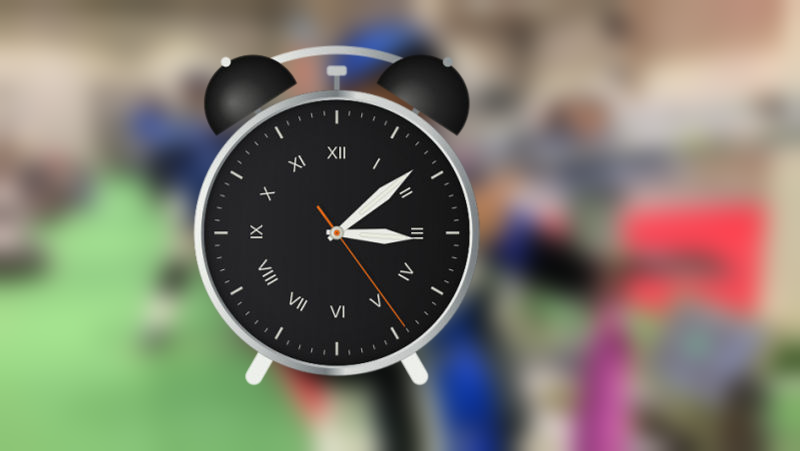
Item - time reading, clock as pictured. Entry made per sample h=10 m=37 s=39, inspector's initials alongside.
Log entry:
h=3 m=8 s=24
